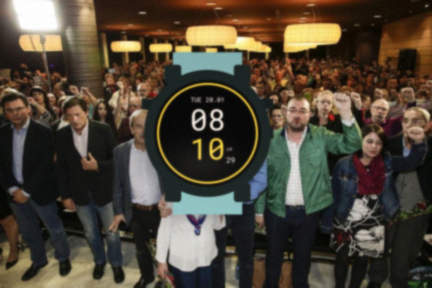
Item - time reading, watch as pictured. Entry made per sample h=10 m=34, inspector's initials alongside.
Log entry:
h=8 m=10
